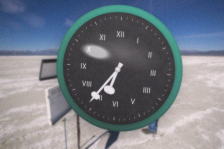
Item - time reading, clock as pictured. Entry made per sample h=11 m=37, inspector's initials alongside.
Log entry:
h=6 m=36
